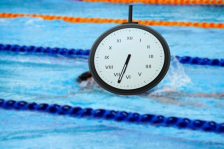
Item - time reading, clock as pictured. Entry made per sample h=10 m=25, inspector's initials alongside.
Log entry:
h=6 m=33
